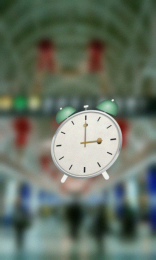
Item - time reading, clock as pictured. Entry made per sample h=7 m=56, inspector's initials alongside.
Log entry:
h=3 m=0
